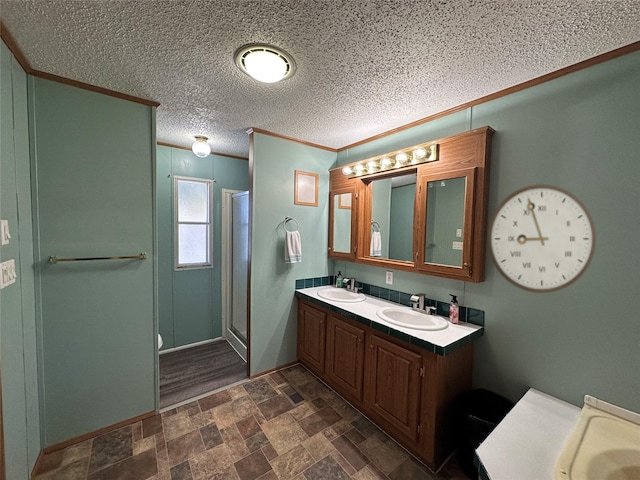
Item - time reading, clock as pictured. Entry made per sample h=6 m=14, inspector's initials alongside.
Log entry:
h=8 m=57
